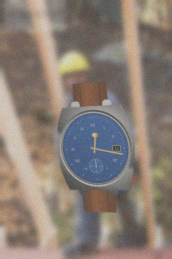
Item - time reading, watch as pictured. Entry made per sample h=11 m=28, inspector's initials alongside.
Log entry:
h=12 m=17
